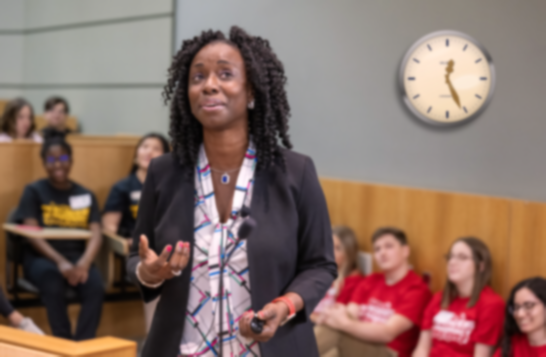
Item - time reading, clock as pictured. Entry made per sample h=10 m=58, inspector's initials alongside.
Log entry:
h=12 m=26
